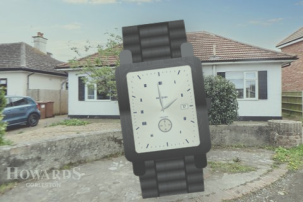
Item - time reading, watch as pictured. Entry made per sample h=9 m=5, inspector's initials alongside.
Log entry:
h=1 m=59
